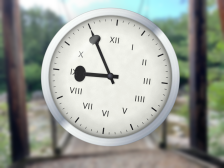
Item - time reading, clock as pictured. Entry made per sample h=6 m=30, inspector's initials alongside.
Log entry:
h=8 m=55
